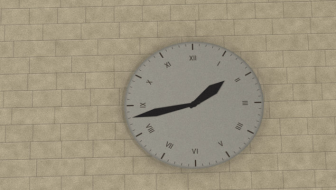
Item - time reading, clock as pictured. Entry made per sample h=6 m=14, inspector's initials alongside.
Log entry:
h=1 m=43
